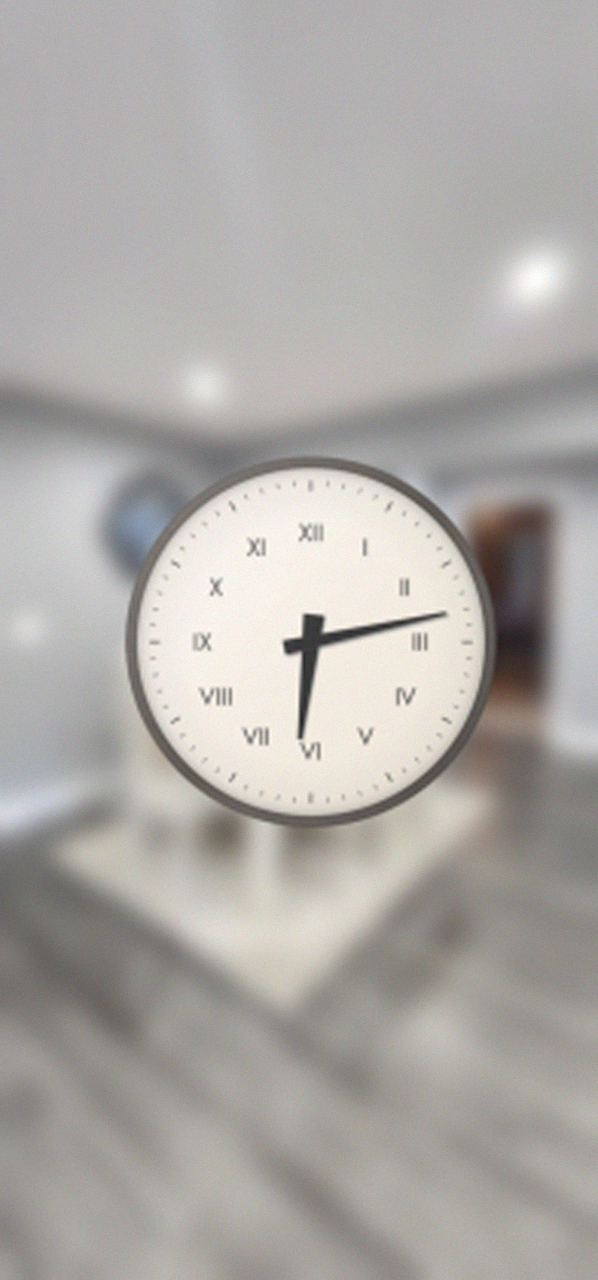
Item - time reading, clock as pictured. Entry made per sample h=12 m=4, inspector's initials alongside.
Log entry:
h=6 m=13
